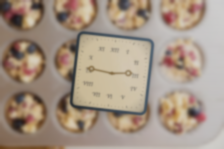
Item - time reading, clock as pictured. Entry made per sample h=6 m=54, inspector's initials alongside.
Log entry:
h=2 m=46
